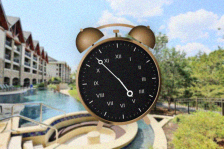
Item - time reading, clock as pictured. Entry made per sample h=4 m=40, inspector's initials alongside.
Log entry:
h=4 m=53
